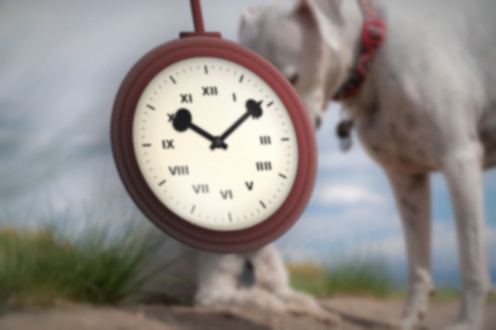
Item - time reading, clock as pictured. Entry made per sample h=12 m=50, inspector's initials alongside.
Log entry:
h=10 m=9
